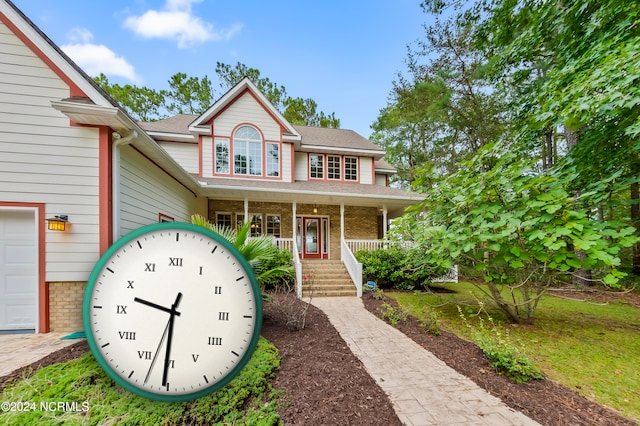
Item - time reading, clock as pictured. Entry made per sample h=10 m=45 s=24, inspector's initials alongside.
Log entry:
h=9 m=30 s=33
